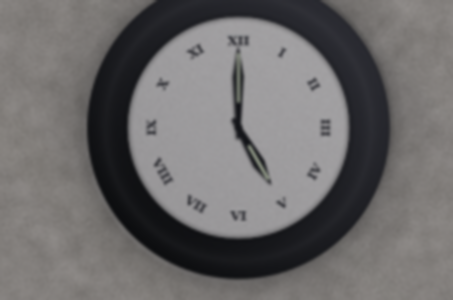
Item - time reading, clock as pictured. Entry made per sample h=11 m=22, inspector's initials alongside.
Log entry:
h=5 m=0
